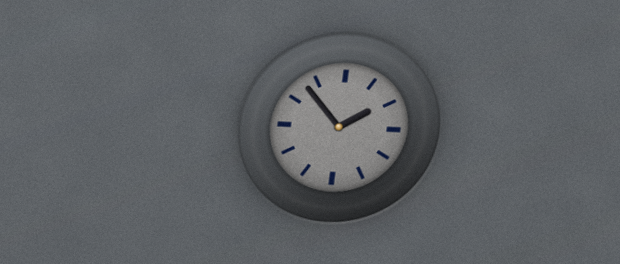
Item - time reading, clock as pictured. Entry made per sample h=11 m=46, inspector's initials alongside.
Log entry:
h=1 m=53
